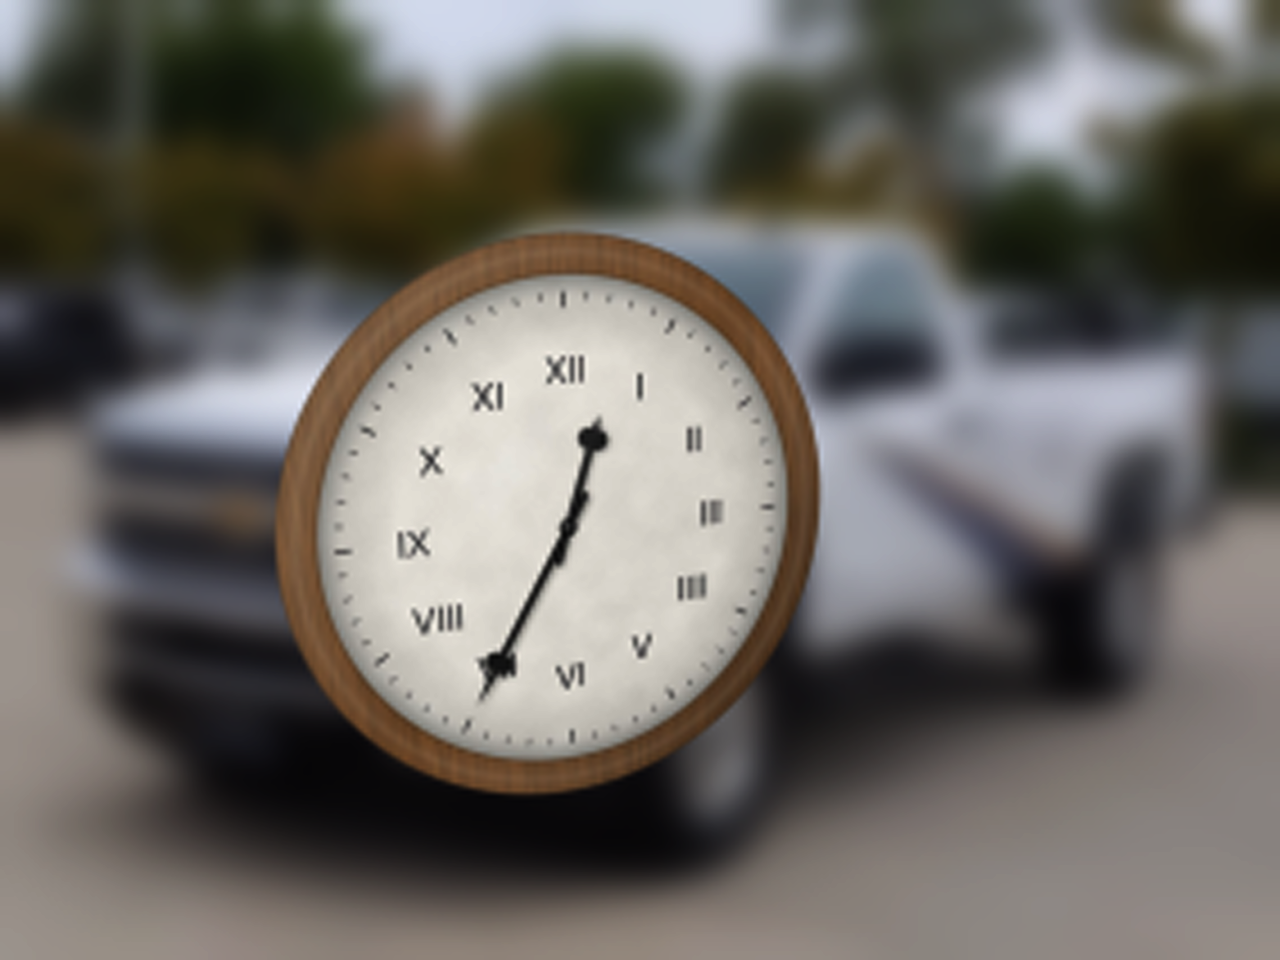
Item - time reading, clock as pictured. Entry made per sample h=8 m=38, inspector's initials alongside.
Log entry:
h=12 m=35
